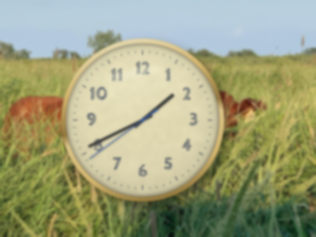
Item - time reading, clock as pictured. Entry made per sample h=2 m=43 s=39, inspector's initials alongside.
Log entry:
h=1 m=40 s=39
